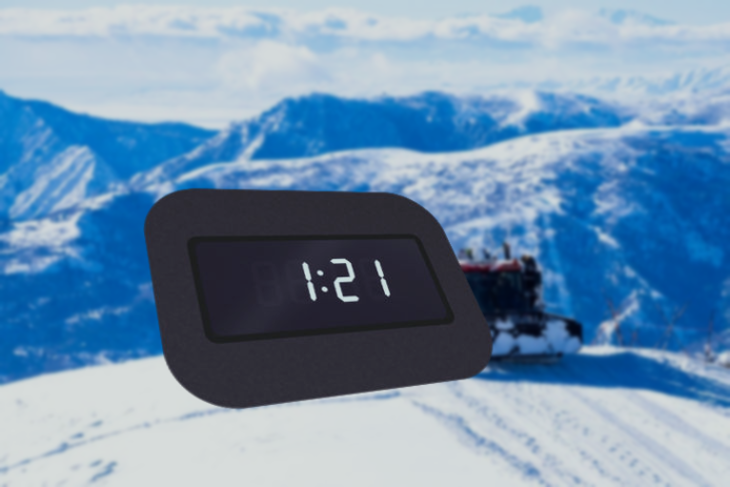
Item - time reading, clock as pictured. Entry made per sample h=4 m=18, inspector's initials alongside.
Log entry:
h=1 m=21
